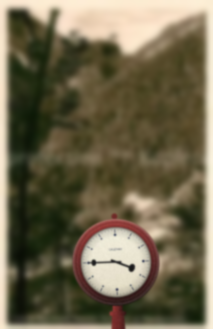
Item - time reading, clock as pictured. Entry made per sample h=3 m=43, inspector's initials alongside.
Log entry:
h=3 m=45
